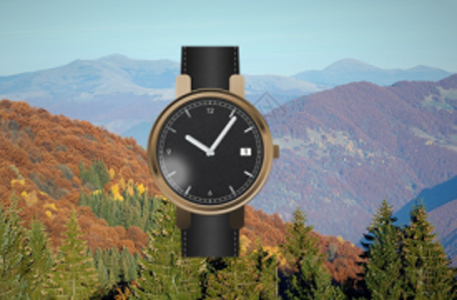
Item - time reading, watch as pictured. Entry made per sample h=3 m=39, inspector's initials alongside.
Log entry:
h=10 m=6
